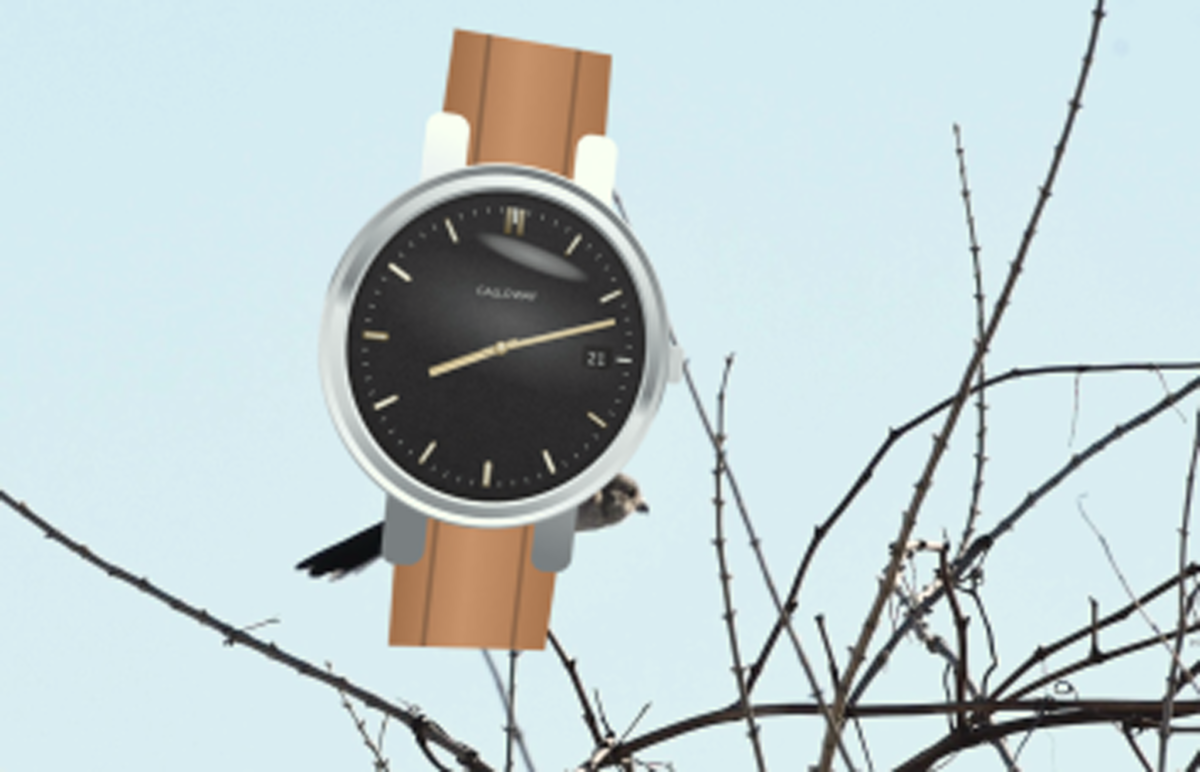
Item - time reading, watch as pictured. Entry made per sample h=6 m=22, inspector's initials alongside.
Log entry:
h=8 m=12
